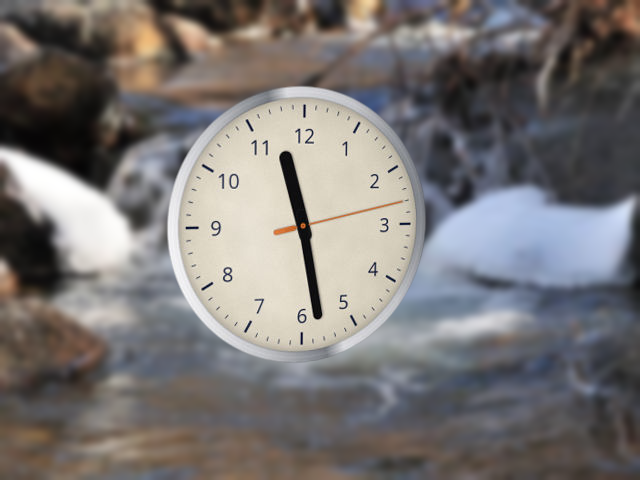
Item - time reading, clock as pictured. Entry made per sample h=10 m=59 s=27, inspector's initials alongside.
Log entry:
h=11 m=28 s=13
